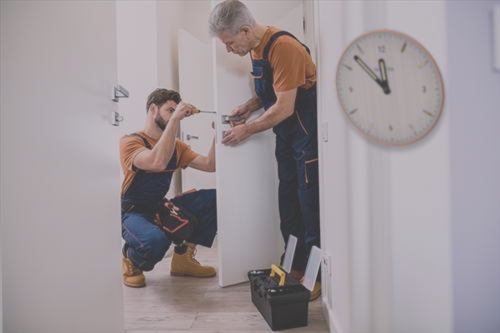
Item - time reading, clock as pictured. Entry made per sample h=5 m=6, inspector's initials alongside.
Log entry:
h=11 m=53
